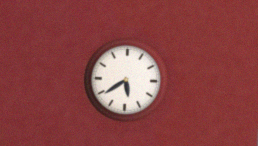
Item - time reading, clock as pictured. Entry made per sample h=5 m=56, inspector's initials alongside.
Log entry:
h=5 m=39
